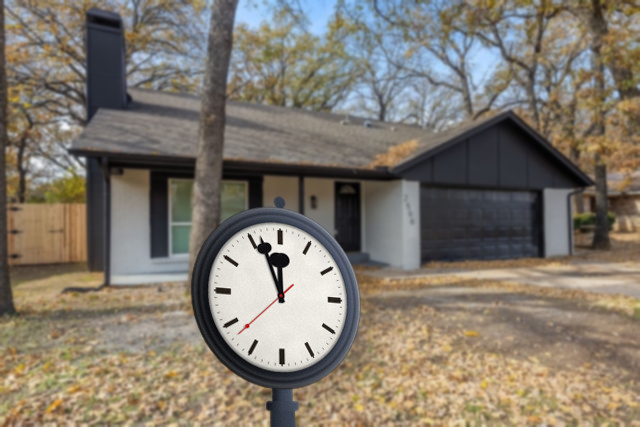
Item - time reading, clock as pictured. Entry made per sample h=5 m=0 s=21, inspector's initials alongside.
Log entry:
h=11 m=56 s=38
